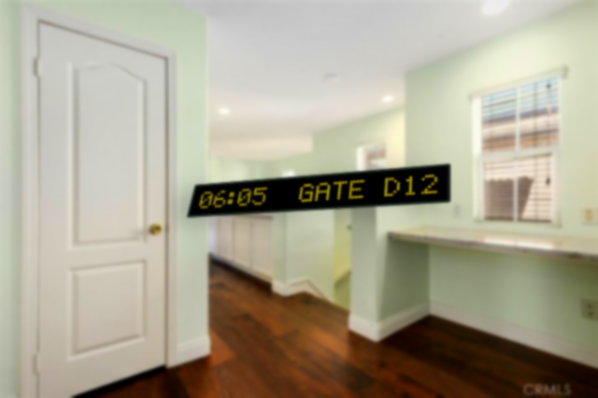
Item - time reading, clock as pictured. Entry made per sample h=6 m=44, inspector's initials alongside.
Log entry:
h=6 m=5
